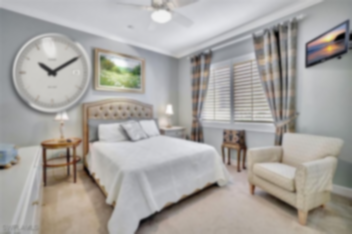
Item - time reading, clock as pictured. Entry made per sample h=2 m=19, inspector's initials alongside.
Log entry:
h=10 m=10
